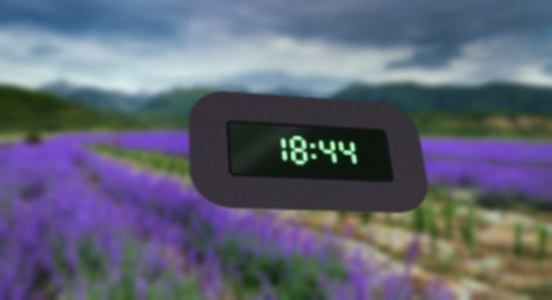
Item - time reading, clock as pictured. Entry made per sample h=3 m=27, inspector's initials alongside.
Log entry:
h=18 m=44
